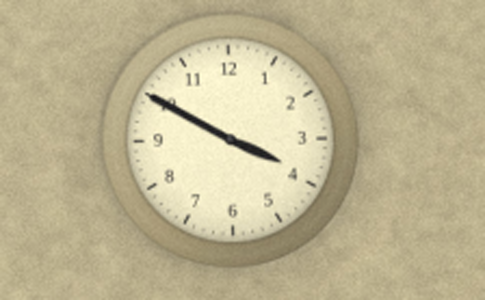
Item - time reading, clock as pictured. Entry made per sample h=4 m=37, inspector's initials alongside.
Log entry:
h=3 m=50
